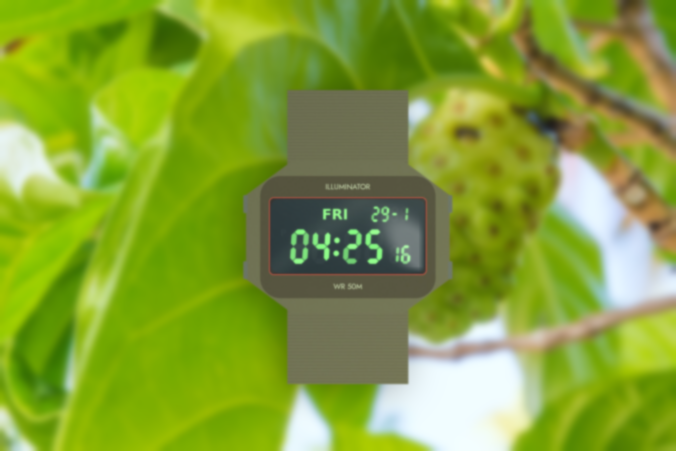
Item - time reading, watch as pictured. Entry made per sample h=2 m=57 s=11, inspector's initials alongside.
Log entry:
h=4 m=25 s=16
